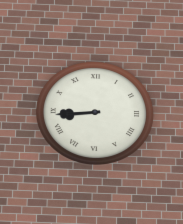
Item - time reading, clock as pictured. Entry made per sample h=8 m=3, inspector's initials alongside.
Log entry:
h=8 m=44
